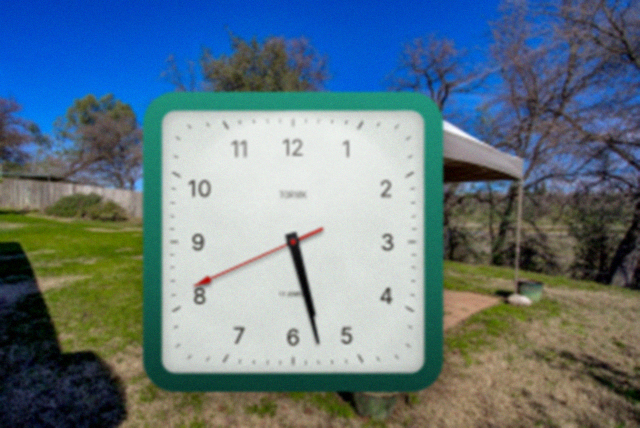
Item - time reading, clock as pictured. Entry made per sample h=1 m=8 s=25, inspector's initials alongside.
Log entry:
h=5 m=27 s=41
